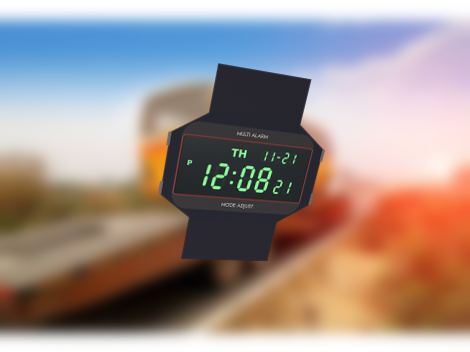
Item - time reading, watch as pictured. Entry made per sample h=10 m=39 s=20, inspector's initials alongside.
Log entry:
h=12 m=8 s=21
